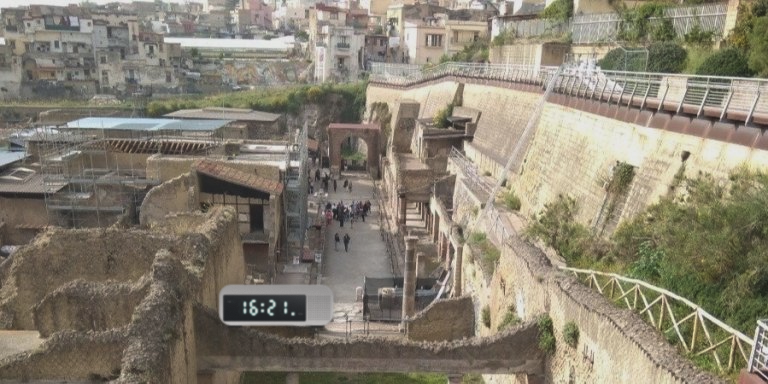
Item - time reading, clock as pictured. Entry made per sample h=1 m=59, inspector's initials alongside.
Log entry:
h=16 m=21
